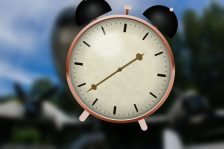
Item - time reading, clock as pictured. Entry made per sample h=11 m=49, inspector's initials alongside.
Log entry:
h=1 m=38
